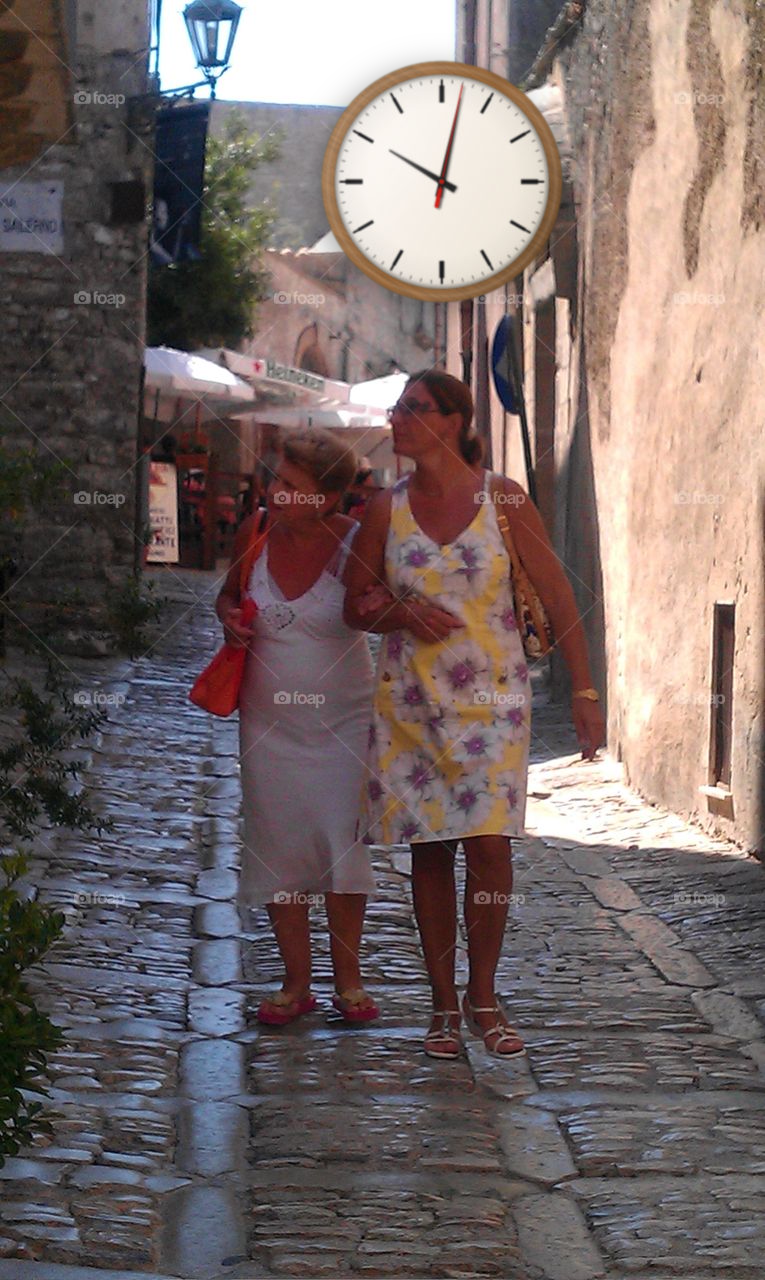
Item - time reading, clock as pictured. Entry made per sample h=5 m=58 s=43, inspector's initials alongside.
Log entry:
h=10 m=2 s=2
